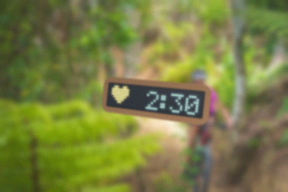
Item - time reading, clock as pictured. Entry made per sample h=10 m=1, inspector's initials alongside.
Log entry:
h=2 m=30
